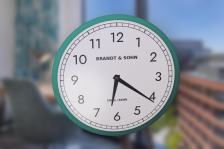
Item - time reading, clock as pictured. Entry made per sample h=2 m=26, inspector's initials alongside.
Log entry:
h=6 m=21
